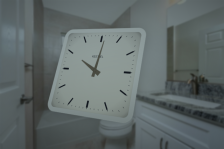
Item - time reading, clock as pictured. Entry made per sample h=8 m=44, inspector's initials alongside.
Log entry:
h=10 m=1
